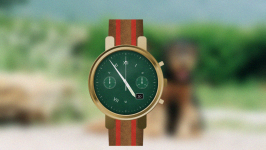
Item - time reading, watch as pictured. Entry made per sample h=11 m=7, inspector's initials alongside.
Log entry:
h=4 m=54
